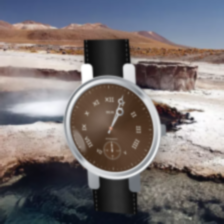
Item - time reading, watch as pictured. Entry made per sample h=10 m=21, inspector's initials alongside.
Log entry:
h=1 m=4
